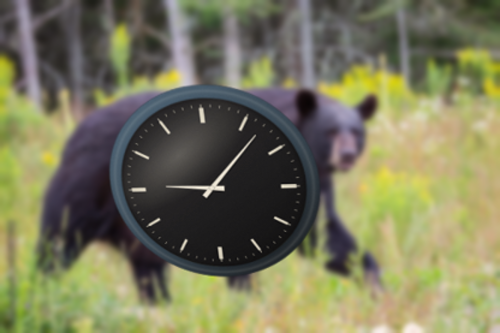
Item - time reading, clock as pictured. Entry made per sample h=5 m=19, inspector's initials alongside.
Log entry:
h=9 m=7
